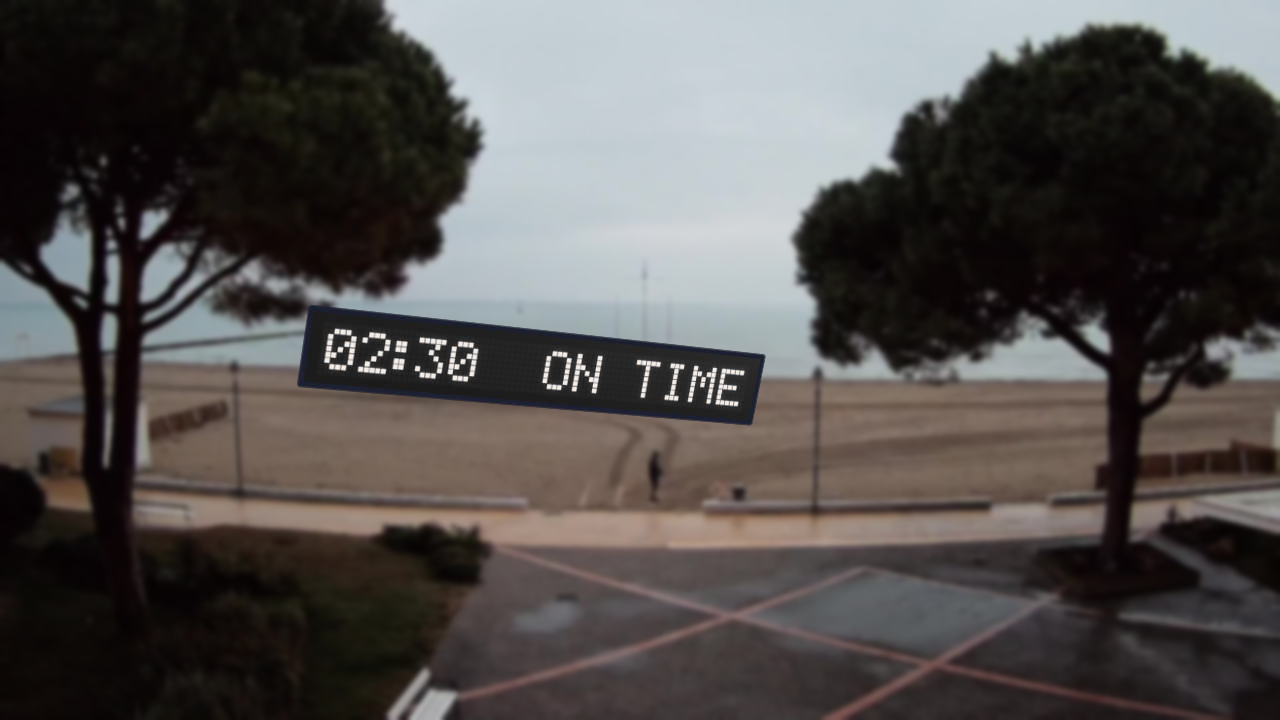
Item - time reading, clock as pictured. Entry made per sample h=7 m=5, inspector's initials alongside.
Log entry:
h=2 m=30
